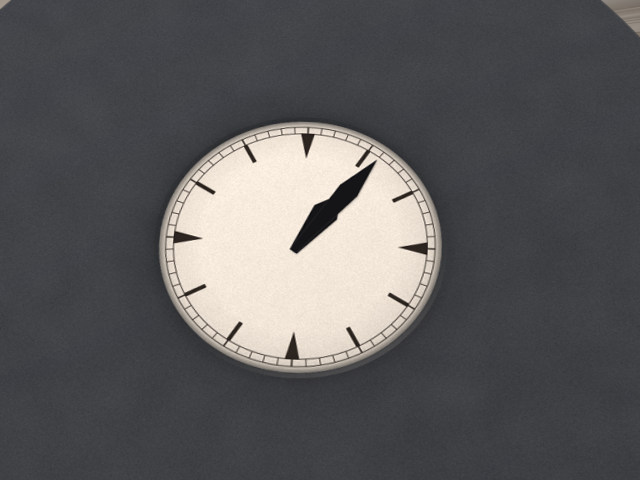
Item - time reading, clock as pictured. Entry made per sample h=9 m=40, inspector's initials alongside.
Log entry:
h=1 m=6
